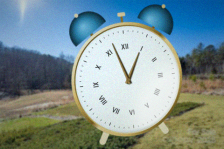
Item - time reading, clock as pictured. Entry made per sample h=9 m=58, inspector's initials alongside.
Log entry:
h=12 m=57
